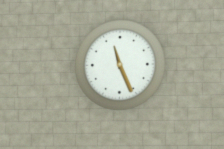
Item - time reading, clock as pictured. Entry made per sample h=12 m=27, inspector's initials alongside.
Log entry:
h=11 m=26
